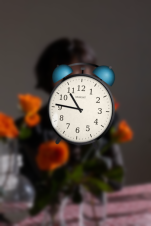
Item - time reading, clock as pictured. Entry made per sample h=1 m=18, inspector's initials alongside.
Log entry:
h=10 m=46
